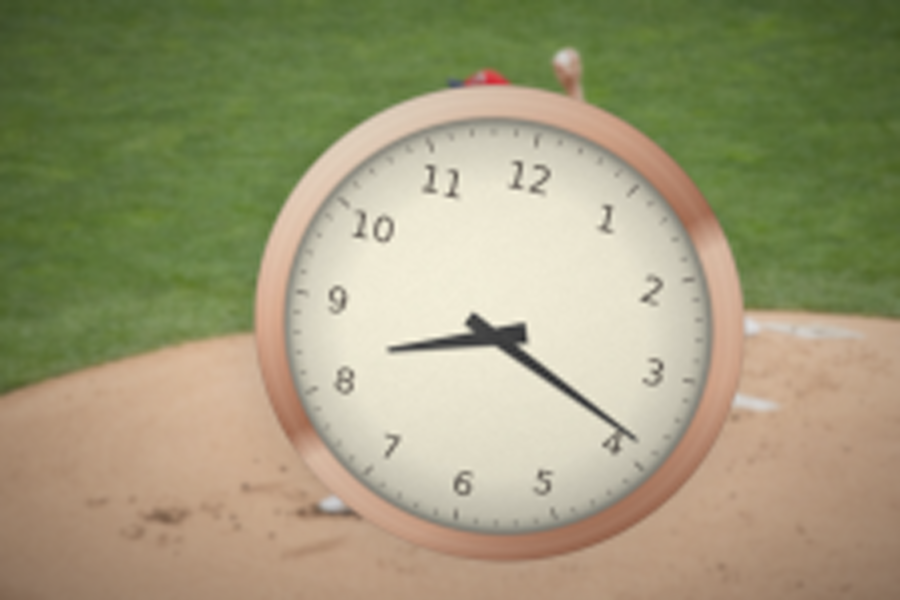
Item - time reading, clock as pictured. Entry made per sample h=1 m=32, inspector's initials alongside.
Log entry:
h=8 m=19
